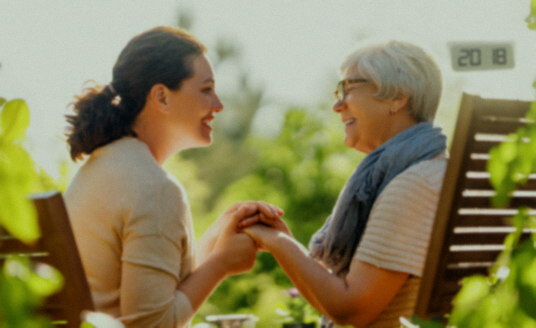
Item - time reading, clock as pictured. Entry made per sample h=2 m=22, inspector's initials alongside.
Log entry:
h=20 m=18
